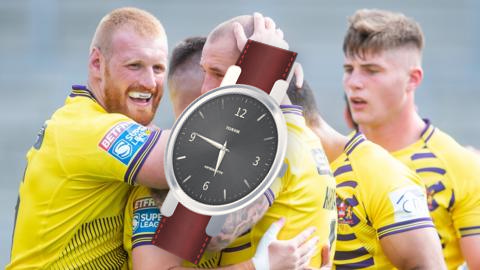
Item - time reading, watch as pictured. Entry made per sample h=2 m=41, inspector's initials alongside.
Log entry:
h=5 m=46
